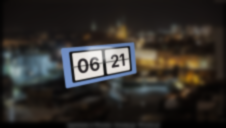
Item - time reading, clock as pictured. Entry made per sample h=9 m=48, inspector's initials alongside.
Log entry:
h=6 m=21
